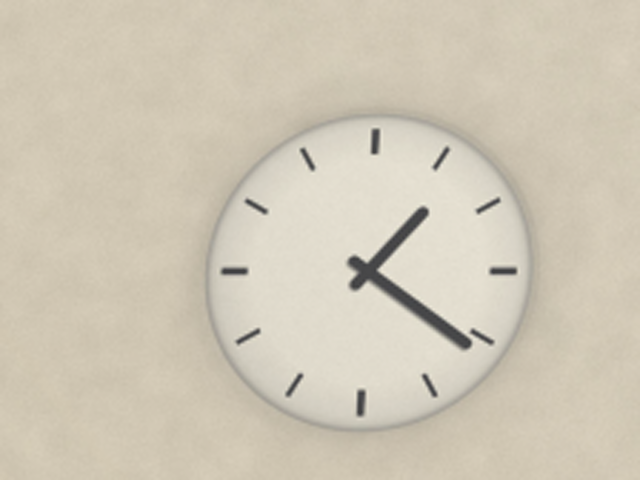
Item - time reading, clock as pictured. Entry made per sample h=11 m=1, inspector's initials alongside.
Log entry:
h=1 m=21
